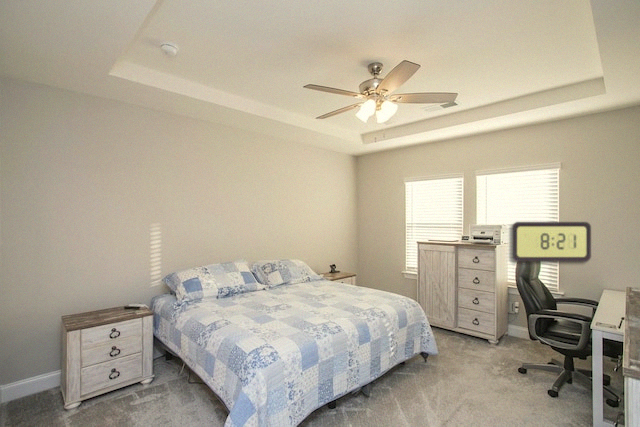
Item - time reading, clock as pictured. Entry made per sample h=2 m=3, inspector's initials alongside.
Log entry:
h=8 m=21
